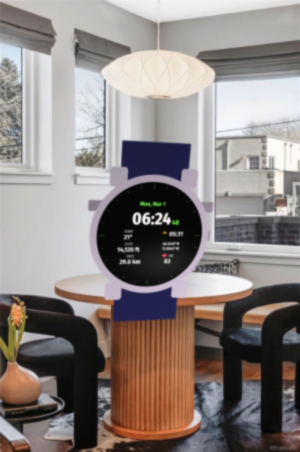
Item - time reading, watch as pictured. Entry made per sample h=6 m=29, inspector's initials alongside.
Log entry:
h=6 m=24
